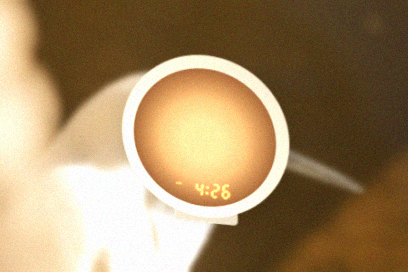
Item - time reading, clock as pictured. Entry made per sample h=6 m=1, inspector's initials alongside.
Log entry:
h=4 m=26
